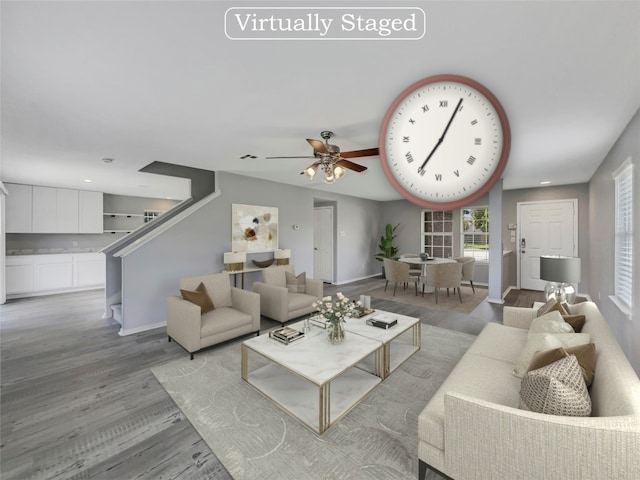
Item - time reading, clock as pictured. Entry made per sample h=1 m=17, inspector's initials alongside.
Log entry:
h=7 m=4
